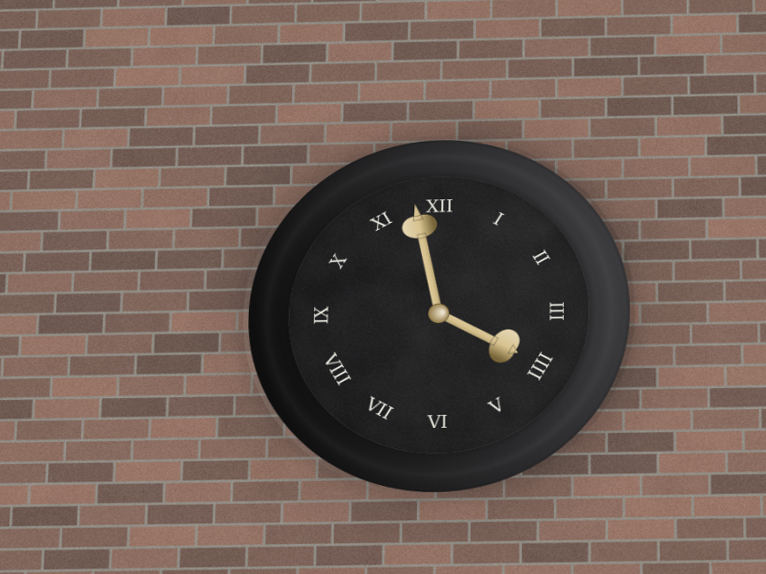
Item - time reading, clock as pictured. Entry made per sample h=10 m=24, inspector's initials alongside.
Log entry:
h=3 m=58
